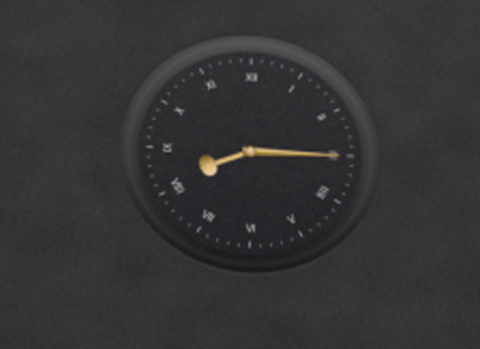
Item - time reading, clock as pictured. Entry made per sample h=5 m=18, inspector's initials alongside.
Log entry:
h=8 m=15
